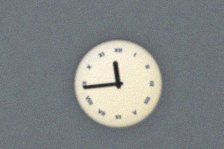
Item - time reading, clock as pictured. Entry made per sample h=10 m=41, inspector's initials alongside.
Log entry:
h=11 m=44
